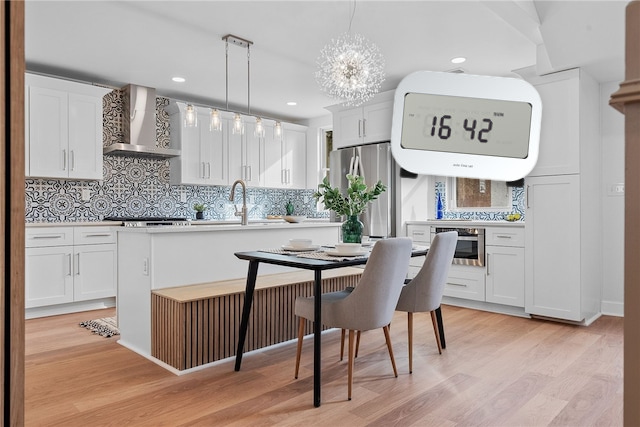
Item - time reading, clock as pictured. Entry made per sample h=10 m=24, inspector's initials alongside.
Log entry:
h=16 m=42
